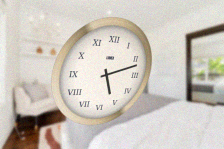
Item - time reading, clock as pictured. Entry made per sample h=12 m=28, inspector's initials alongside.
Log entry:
h=5 m=12
